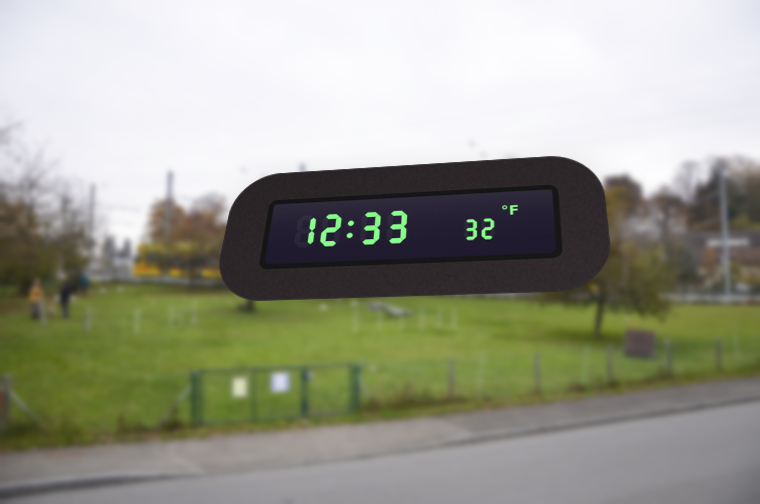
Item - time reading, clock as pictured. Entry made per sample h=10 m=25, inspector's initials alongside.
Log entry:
h=12 m=33
